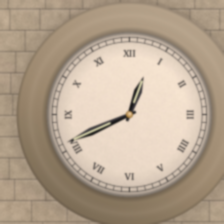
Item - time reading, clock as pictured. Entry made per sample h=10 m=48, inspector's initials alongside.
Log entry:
h=12 m=41
